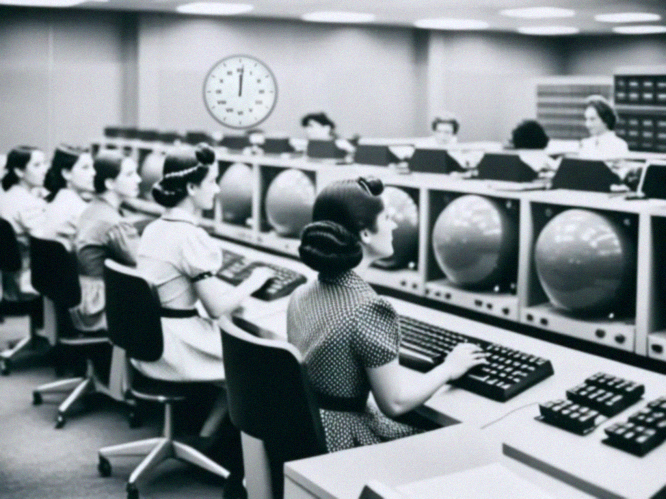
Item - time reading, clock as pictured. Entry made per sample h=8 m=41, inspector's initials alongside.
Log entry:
h=12 m=1
